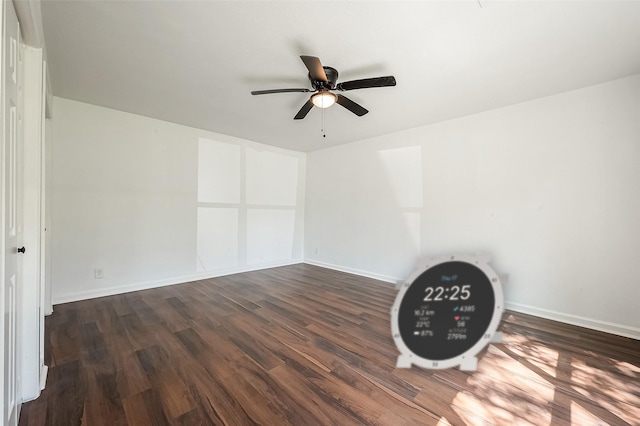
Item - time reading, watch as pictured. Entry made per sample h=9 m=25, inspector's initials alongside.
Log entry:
h=22 m=25
